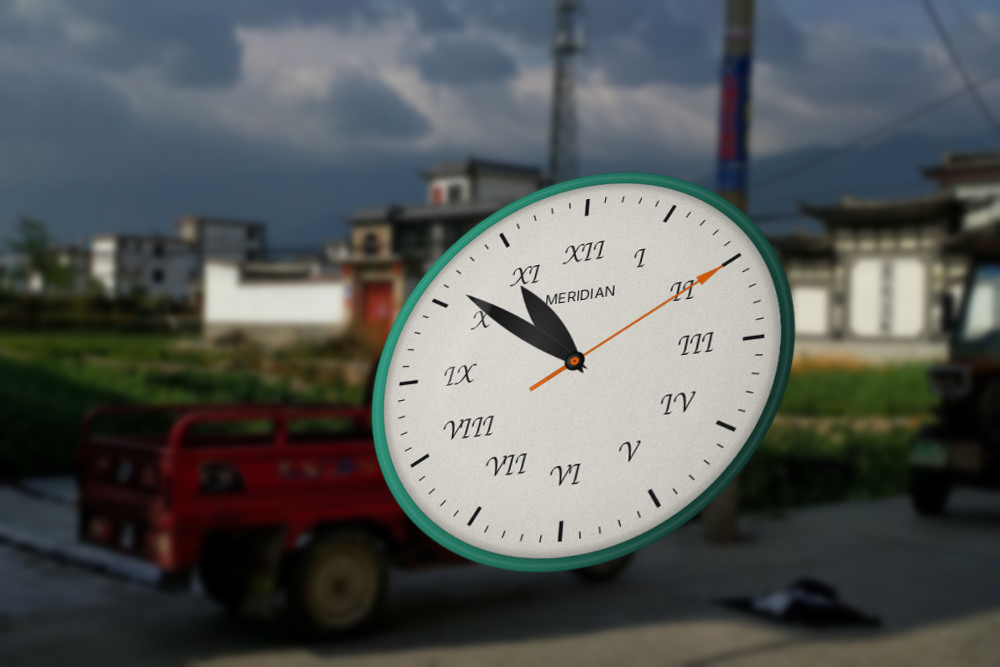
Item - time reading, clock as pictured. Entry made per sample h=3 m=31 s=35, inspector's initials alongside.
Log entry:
h=10 m=51 s=10
